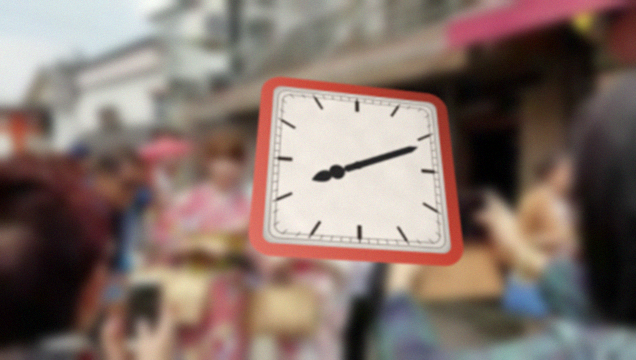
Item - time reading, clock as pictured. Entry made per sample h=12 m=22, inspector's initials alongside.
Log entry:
h=8 m=11
